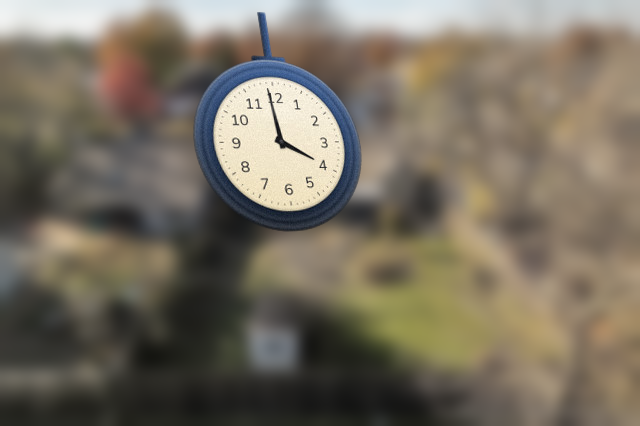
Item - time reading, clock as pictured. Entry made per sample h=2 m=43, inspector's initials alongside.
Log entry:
h=3 m=59
